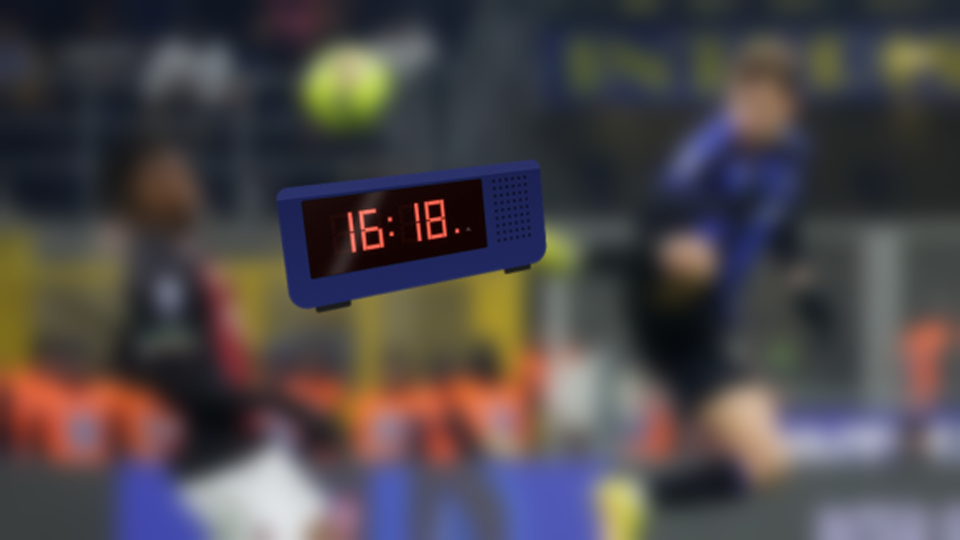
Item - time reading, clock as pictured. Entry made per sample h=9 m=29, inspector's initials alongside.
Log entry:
h=16 m=18
